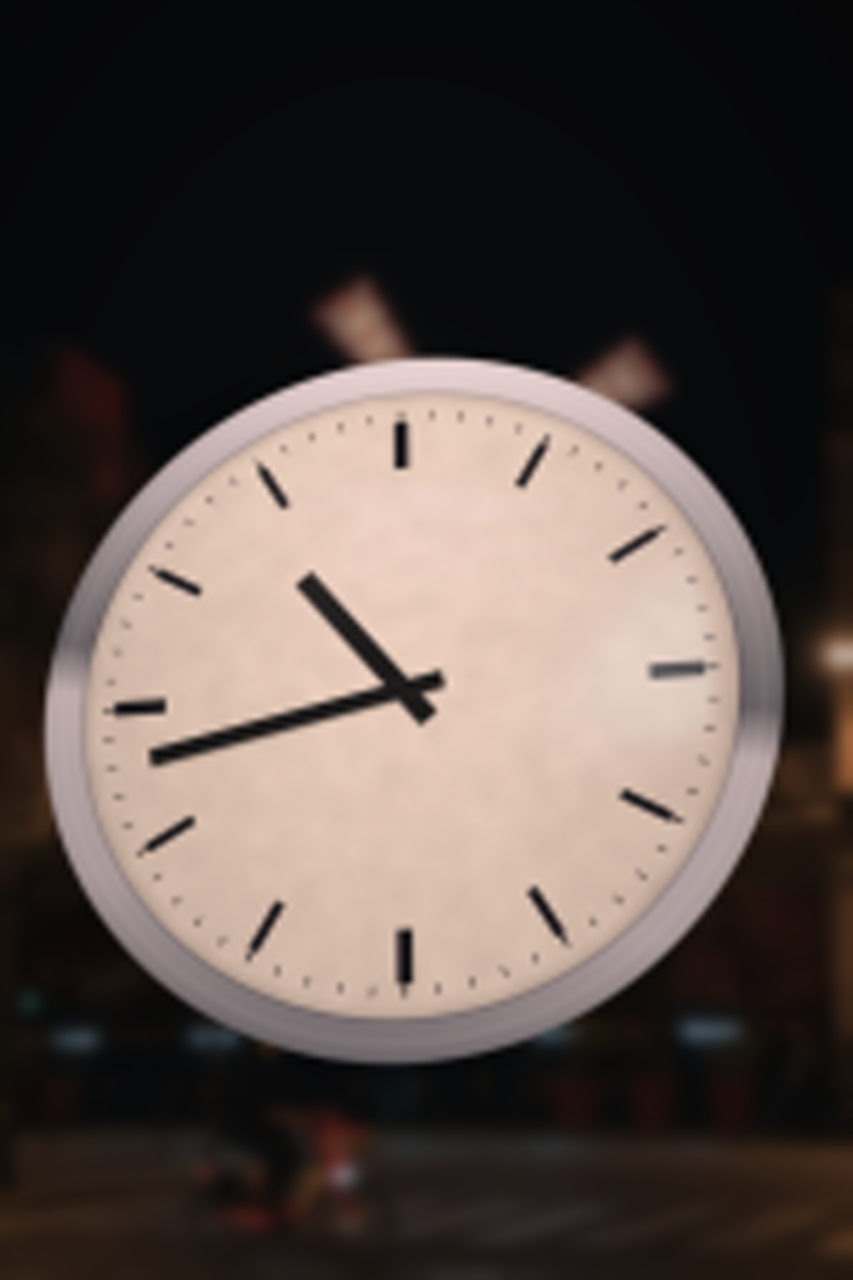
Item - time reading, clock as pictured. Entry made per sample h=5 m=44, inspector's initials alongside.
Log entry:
h=10 m=43
